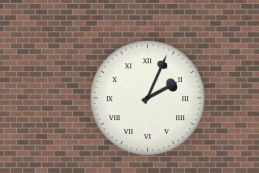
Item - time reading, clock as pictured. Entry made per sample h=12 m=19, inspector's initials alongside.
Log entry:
h=2 m=4
